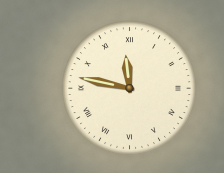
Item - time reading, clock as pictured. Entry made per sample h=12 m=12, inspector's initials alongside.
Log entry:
h=11 m=47
